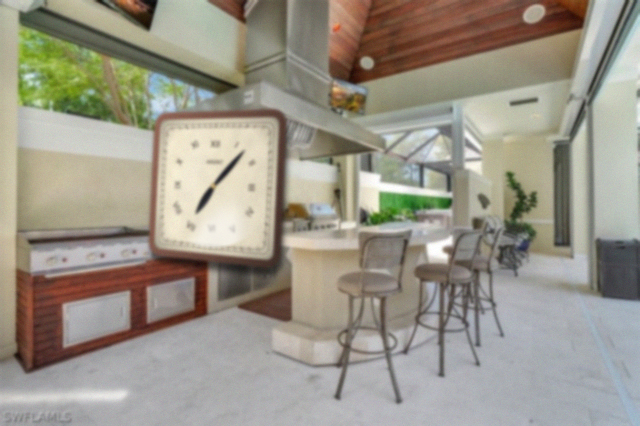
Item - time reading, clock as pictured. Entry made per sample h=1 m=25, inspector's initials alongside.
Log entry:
h=7 m=7
